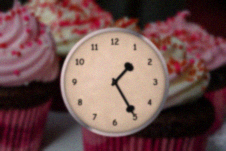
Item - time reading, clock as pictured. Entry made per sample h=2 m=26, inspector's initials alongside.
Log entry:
h=1 m=25
